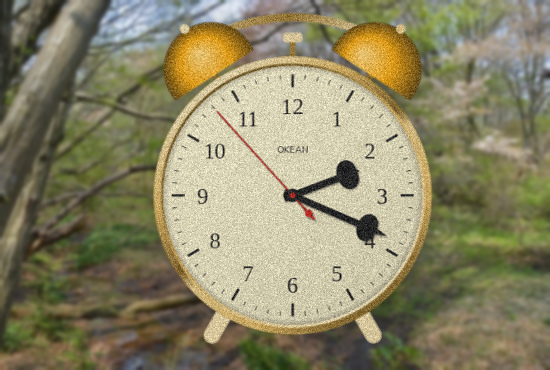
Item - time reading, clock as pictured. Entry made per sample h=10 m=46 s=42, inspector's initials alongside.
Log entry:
h=2 m=18 s=53
